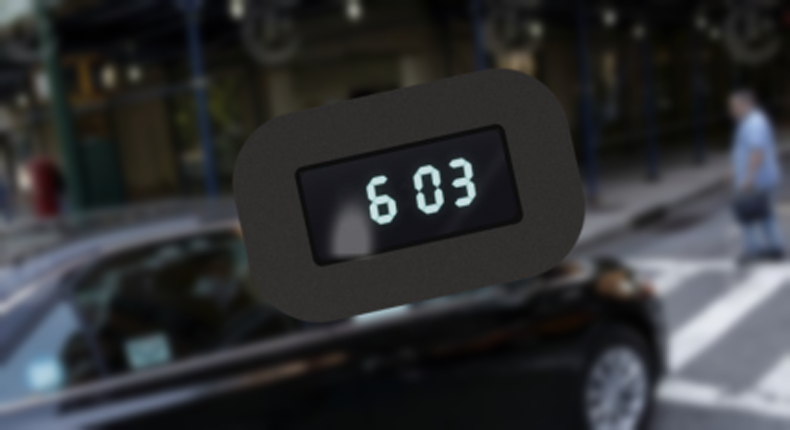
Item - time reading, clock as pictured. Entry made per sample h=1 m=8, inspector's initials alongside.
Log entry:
h=6 m=3
